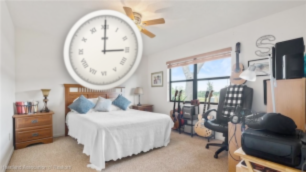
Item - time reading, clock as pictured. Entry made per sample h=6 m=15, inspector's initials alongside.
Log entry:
h=3 m=0
